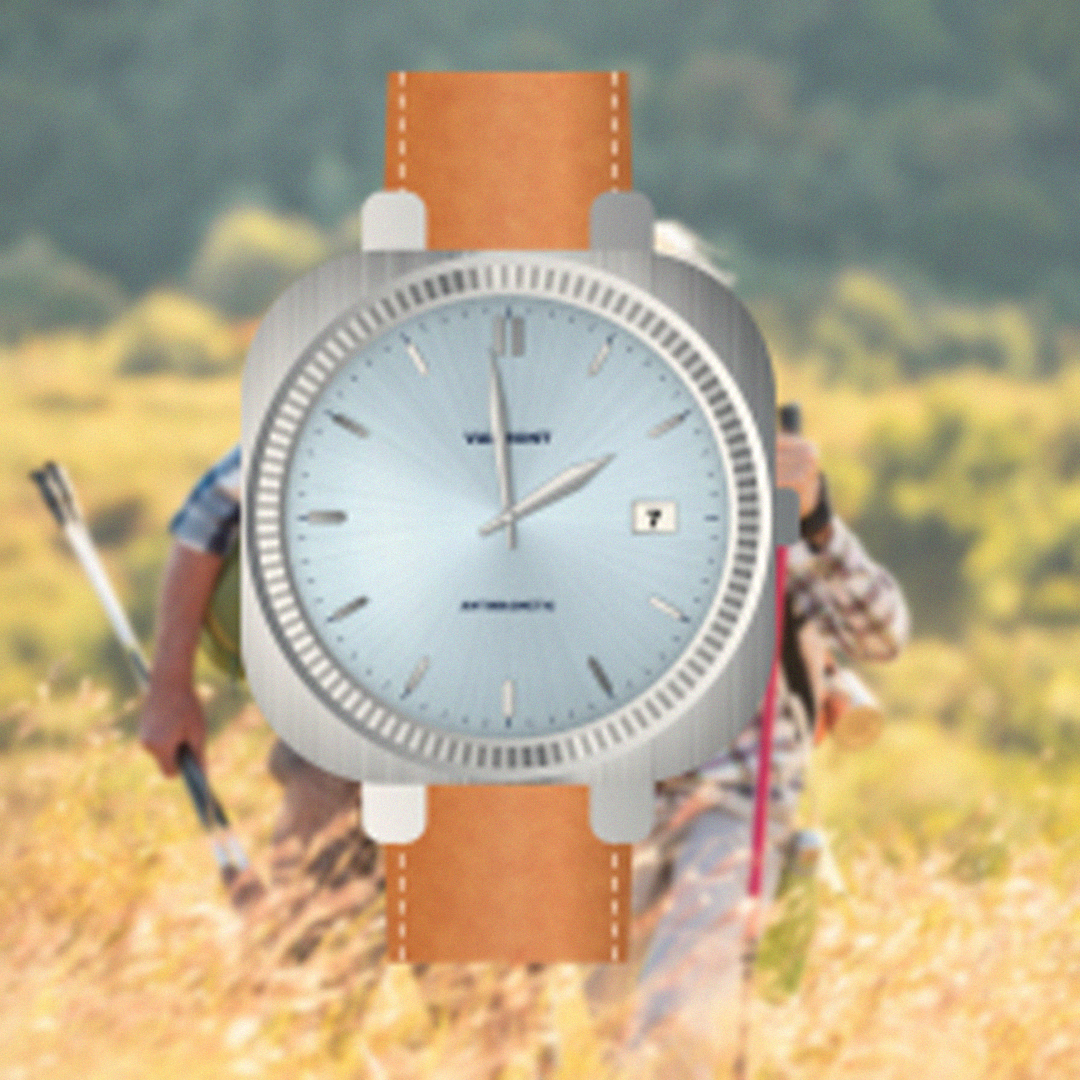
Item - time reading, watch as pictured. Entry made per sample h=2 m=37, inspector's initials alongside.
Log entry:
h=1 m=59
